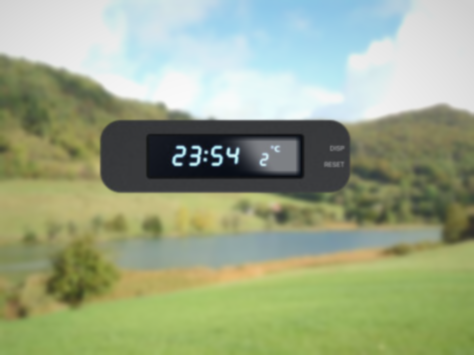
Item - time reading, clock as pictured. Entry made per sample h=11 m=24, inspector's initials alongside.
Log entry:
h=23 m=54
